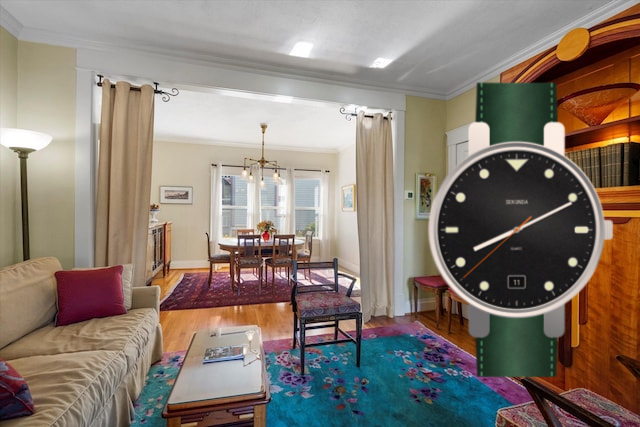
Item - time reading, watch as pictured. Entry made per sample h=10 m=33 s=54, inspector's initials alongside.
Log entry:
h=8 m=10 s=38
